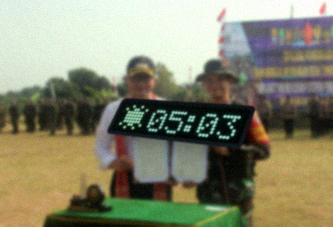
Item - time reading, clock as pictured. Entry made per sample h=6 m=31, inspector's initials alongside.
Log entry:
h=5 m=3
